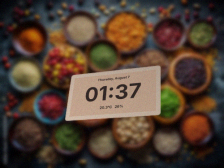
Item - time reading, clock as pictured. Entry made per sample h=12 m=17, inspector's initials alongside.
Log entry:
h=1 m=37
